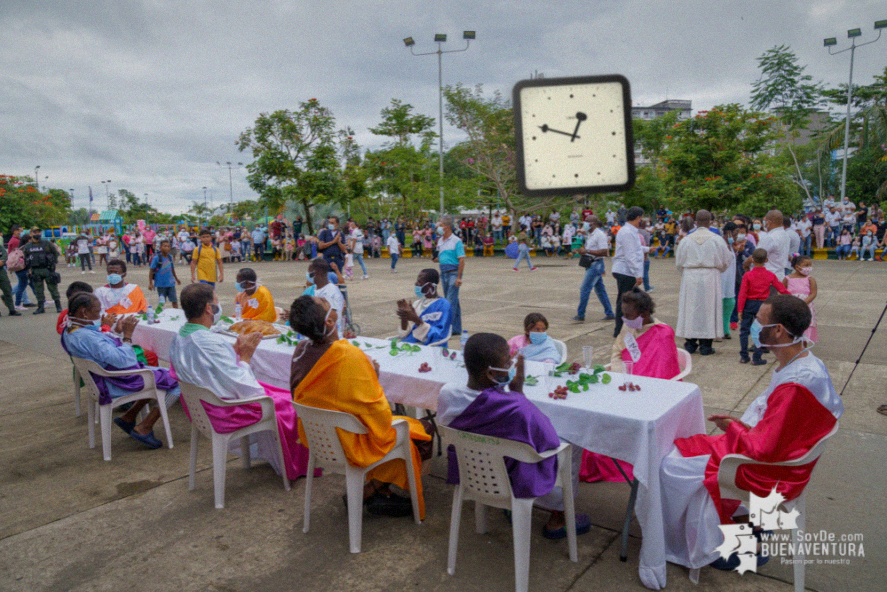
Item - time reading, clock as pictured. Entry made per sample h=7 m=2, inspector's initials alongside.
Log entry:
h=12 m=48
